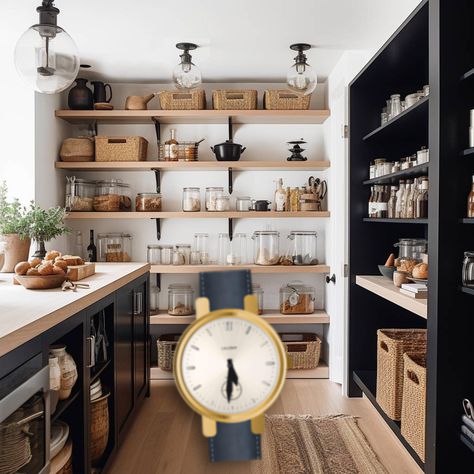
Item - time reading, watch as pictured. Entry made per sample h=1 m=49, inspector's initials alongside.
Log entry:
h=5 m=31
